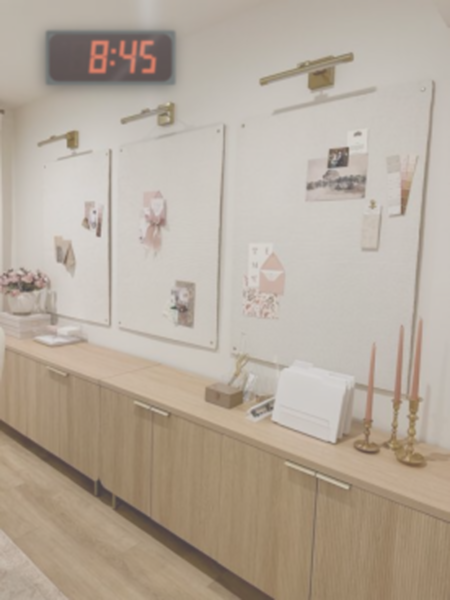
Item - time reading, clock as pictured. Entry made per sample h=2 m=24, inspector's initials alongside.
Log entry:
h=8 m=45
